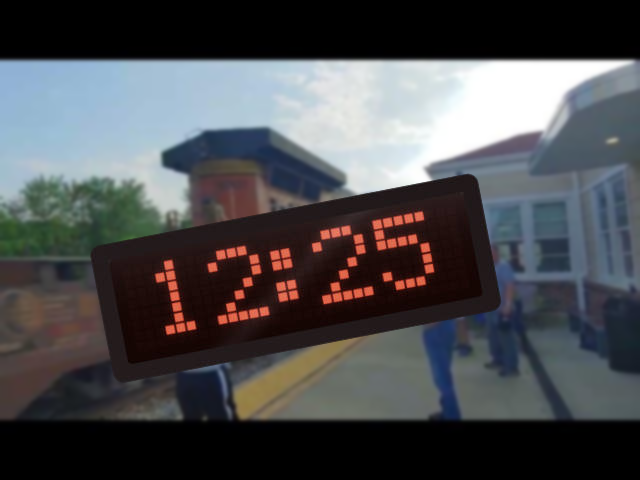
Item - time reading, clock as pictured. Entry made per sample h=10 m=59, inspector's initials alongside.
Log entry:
h=12 m=25
